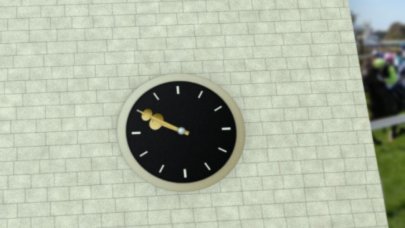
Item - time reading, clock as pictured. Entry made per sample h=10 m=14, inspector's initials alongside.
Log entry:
h=9 m=50
